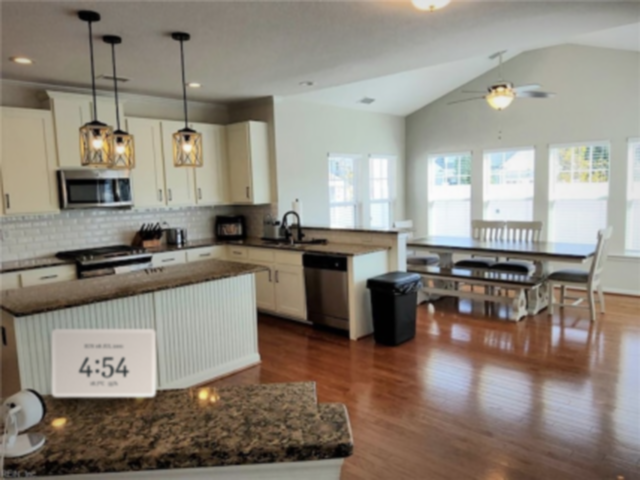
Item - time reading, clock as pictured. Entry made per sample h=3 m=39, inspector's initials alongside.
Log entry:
h=4 m=54
